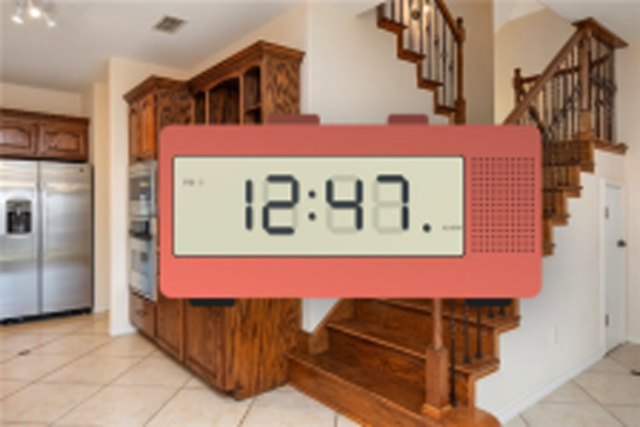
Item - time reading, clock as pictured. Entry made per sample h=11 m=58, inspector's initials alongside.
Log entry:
h=12 m=47
